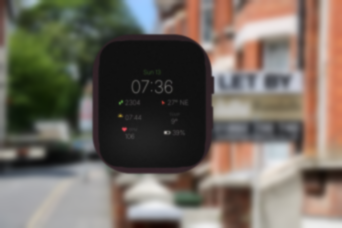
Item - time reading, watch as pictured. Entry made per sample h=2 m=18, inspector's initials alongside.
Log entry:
h=7 m=36
